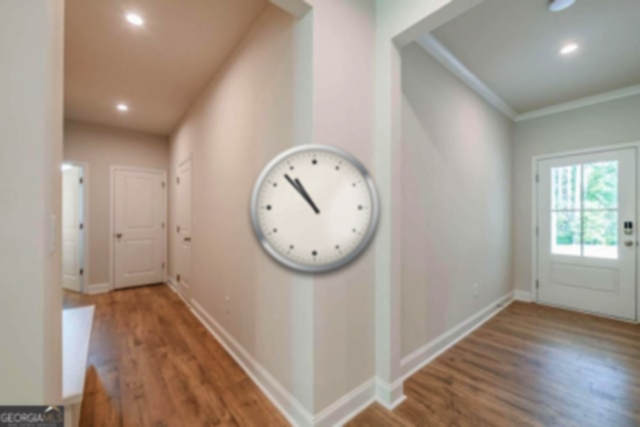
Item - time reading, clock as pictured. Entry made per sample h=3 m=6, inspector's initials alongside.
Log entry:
h=10 m=53
